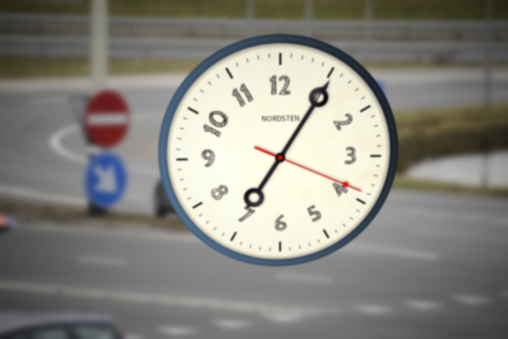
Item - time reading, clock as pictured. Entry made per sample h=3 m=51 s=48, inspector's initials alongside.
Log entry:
h=7 m=5 s=19
